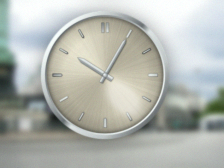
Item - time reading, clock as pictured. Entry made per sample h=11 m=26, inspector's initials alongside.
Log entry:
h=10 m=5
